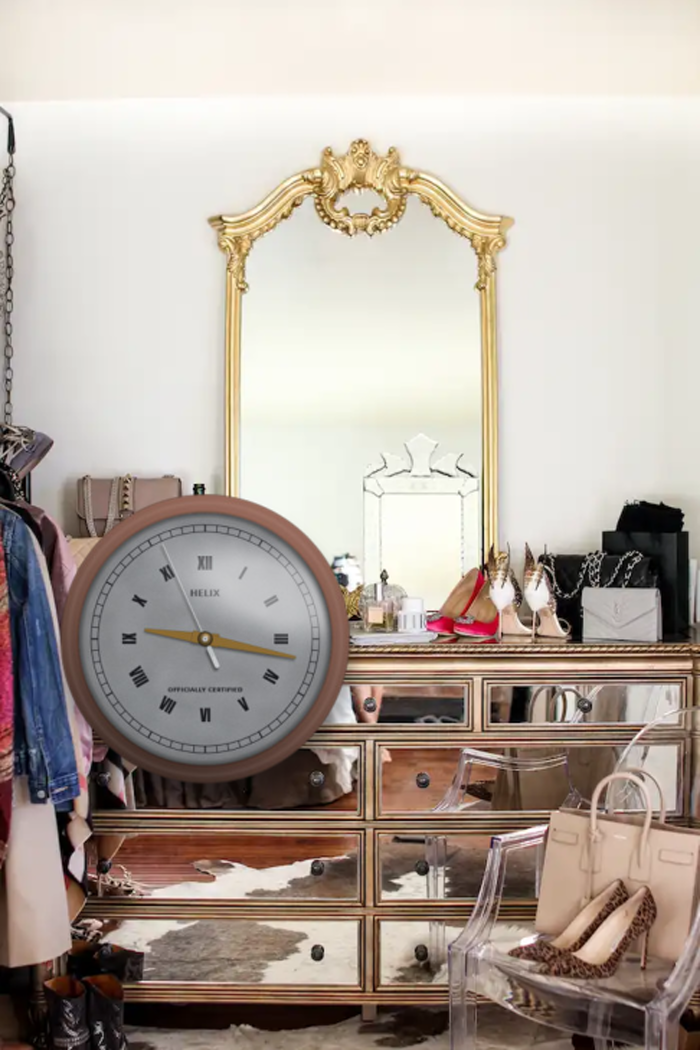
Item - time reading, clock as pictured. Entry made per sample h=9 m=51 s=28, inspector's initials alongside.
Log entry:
h=9 m=16 s=56
